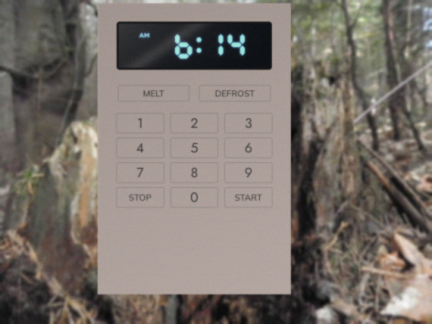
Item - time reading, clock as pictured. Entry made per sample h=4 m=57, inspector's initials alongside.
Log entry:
h=6 m=14
